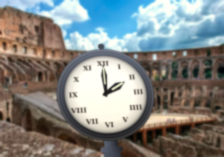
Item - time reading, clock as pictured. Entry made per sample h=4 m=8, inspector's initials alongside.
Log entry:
h=2 m=0
